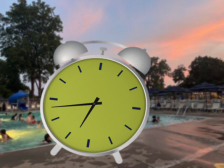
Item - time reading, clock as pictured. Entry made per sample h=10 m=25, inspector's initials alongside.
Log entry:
h=6 m=43
